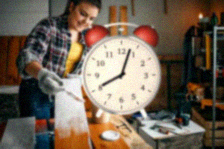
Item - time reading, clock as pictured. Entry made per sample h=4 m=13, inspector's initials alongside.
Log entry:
h=8 m=3
